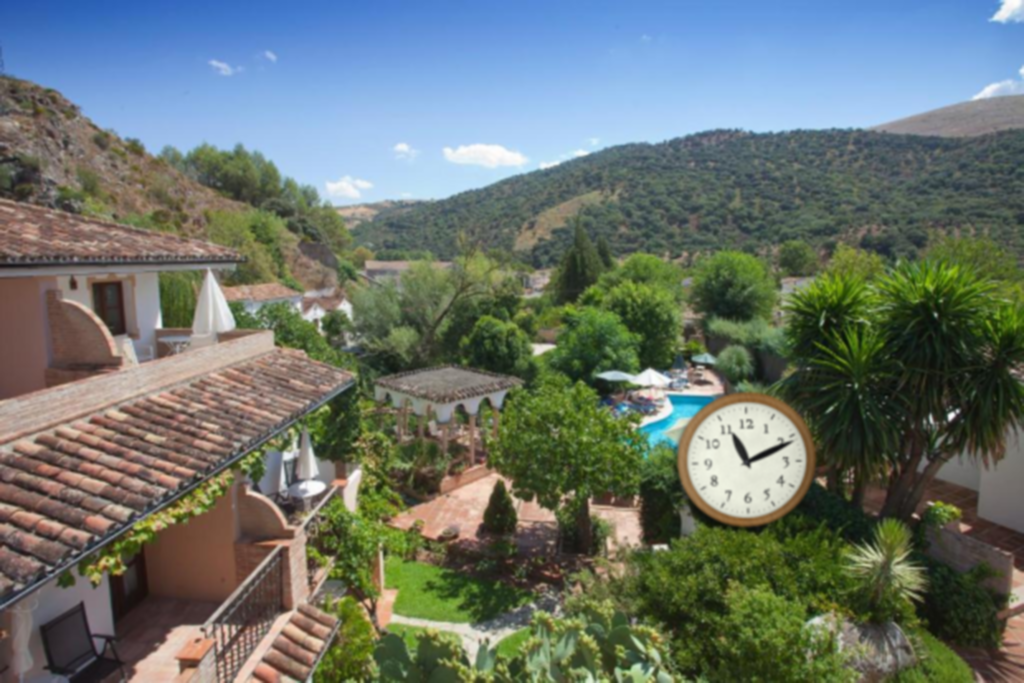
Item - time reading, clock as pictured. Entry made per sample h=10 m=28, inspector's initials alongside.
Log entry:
h=11 m=11
